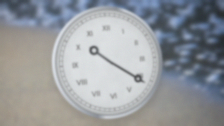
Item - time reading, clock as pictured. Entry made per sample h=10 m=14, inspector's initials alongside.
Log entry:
h=10 m=21
